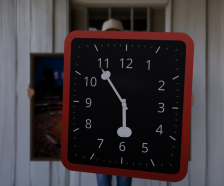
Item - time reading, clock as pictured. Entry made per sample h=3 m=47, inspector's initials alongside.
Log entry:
h=5 m=54
